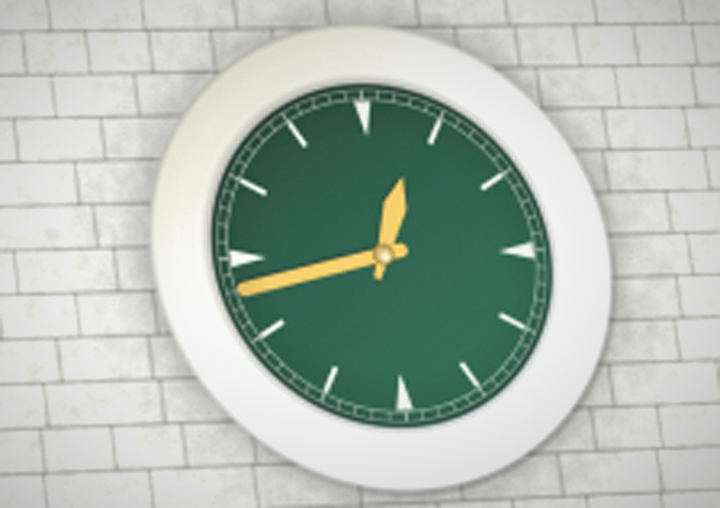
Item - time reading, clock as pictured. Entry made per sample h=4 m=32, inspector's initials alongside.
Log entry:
h=12 m=43
